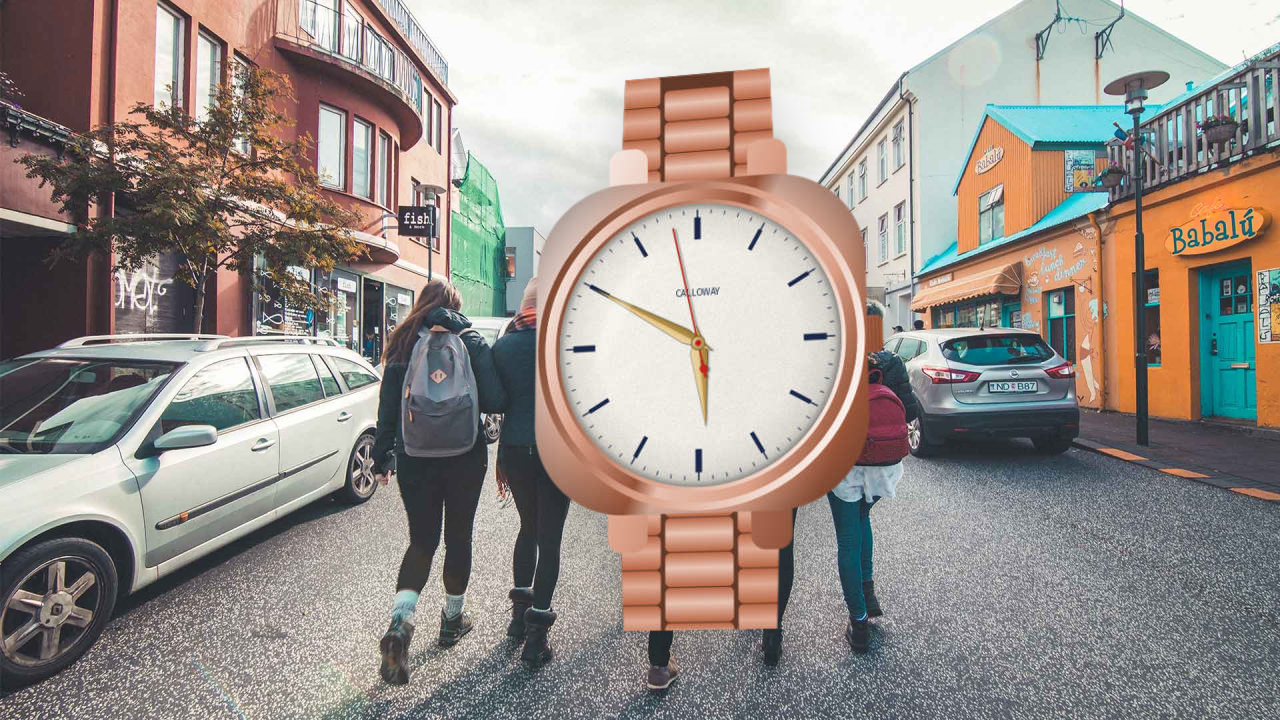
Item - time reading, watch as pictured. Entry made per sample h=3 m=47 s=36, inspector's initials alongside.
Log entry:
h=5 m=49 s=58
